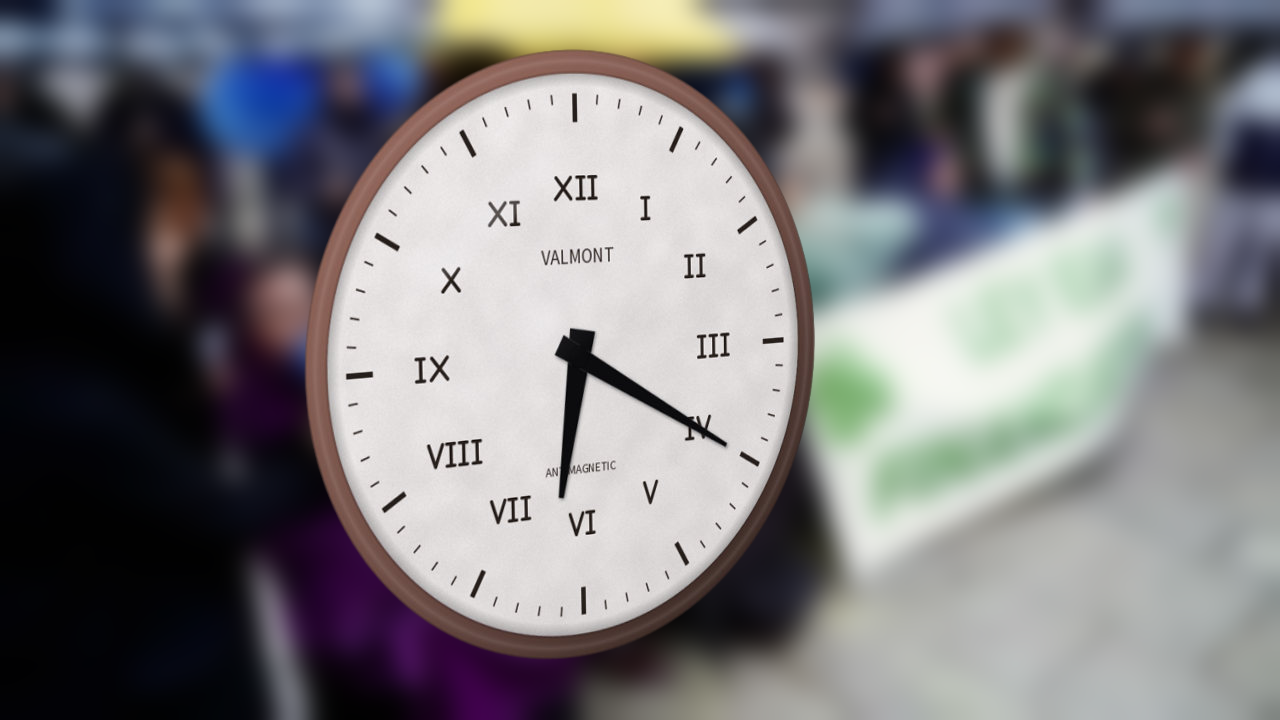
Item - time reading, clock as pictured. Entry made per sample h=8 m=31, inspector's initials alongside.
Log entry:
h=6 m=20
